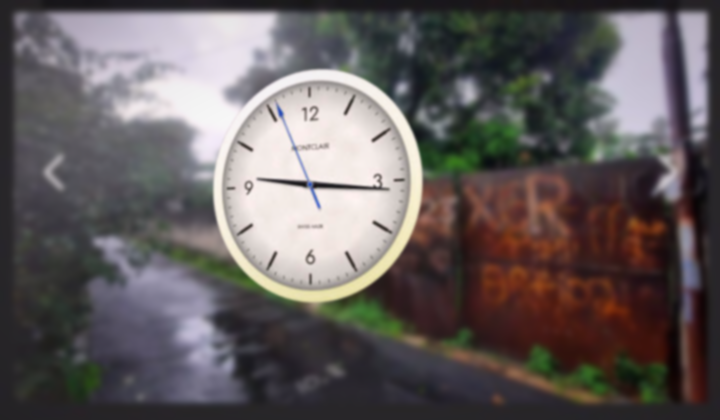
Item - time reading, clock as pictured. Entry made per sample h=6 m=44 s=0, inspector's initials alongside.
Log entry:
h=9 m=15 s=56
